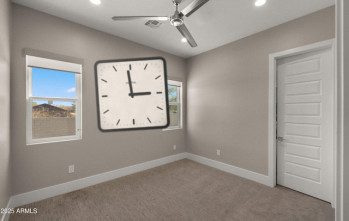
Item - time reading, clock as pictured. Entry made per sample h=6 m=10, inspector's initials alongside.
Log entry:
h=2 m=59
